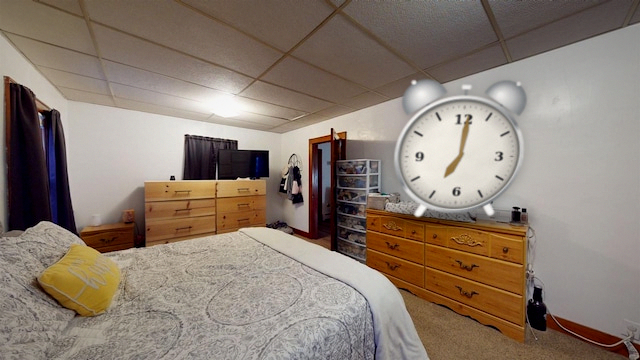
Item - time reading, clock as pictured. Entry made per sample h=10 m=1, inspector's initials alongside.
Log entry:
h=7 m=1
